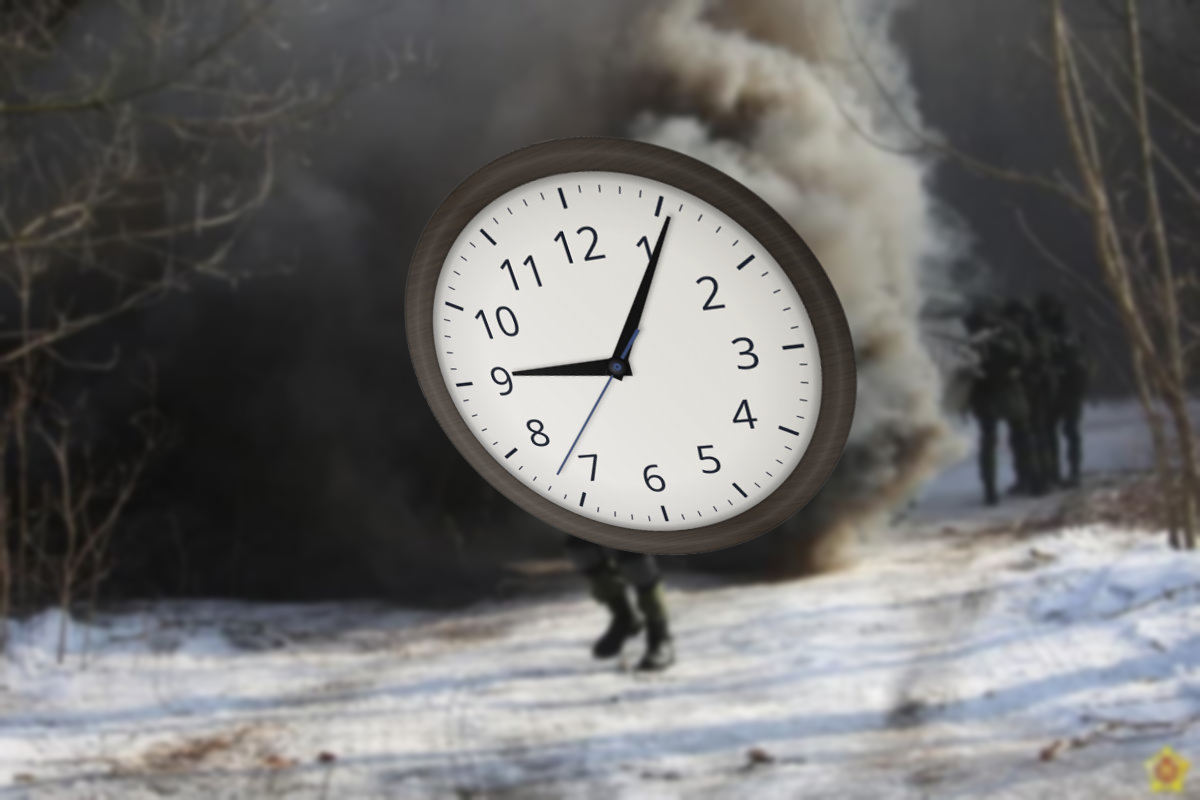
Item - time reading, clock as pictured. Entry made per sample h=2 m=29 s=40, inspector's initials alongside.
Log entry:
h=9 m=5 s=37
